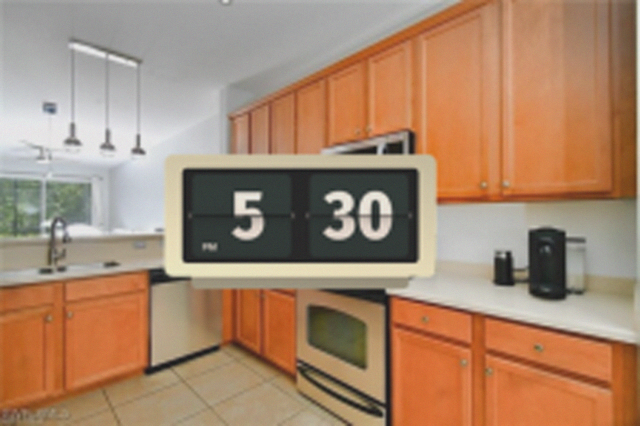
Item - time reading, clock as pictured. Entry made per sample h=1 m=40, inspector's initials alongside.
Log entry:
h=5 m=30
